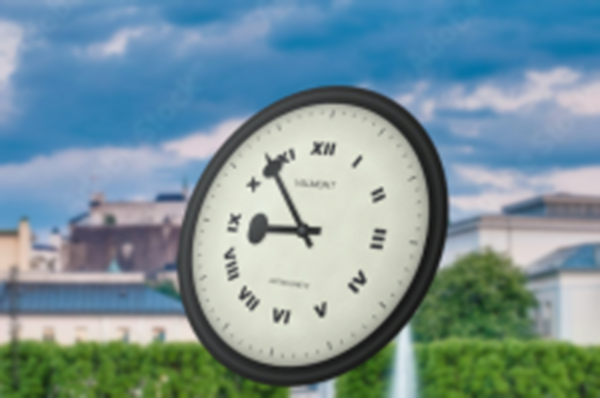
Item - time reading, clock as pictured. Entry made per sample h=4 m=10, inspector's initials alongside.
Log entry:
h=8 m=53
